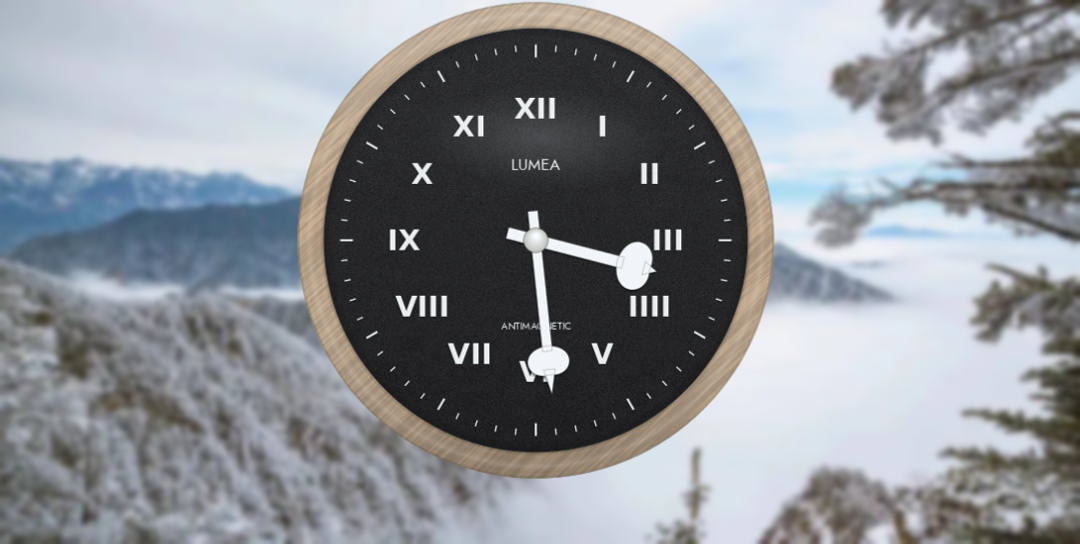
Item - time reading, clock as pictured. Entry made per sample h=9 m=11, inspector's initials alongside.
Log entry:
h=3 m=29
